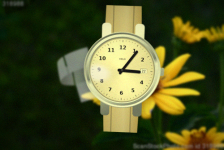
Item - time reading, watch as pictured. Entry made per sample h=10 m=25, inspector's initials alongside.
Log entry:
h=3 m=6
